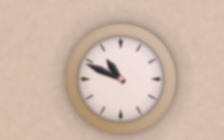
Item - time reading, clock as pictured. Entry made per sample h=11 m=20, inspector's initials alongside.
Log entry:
h=10 m=49
